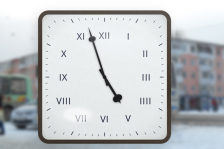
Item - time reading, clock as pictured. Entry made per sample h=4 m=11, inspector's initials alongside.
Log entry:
h=4 m=57
